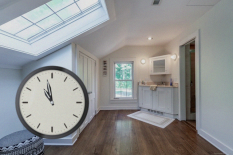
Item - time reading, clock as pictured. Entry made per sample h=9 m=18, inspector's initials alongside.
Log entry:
h=10 m=58
